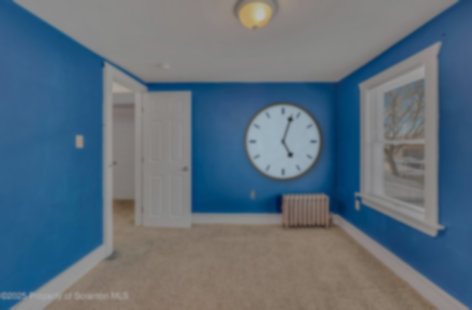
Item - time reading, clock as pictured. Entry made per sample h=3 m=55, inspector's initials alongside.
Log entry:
h=5 m=3
